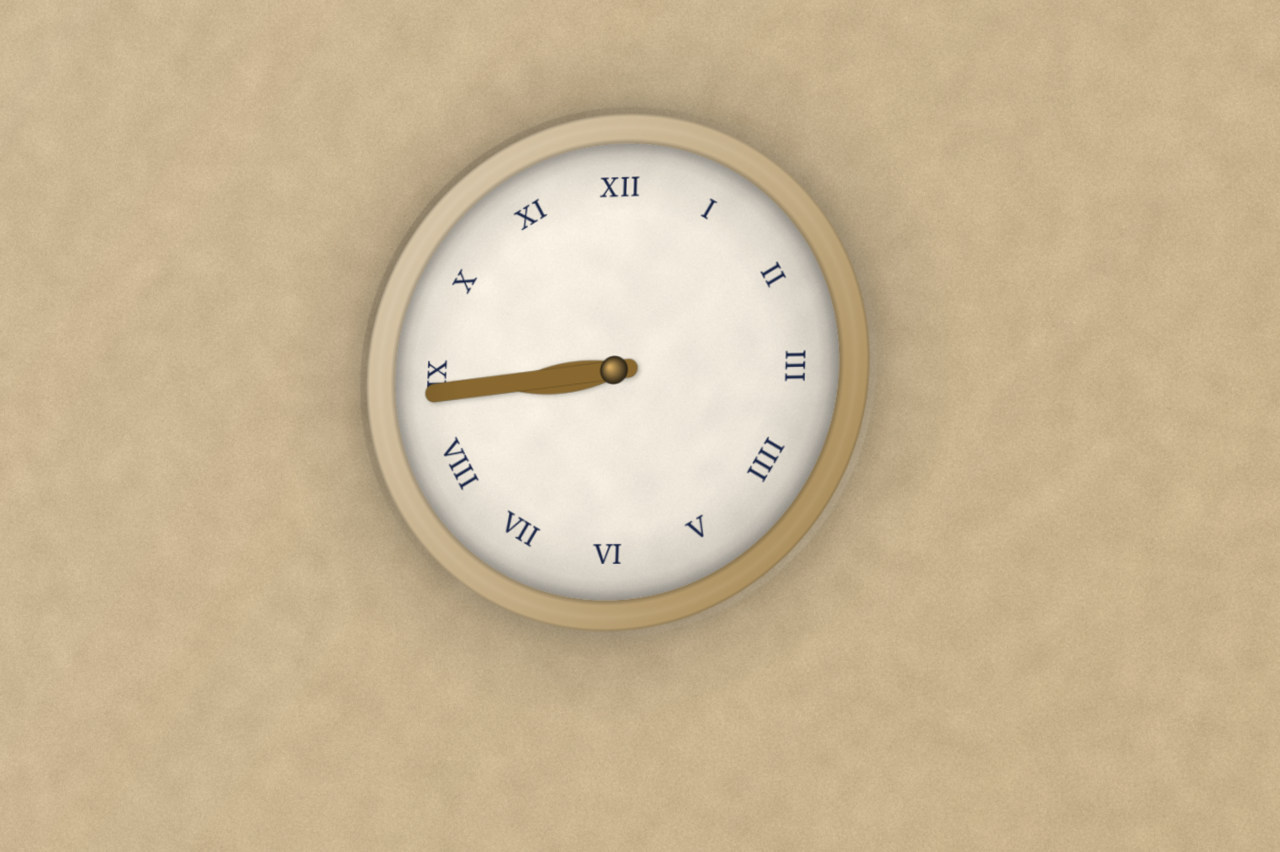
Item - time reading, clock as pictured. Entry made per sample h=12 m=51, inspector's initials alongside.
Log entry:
h=8 m=44
